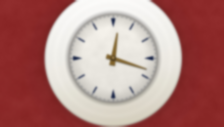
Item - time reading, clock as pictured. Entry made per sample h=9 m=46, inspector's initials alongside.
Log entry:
h=12 m=18
